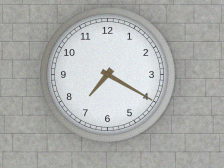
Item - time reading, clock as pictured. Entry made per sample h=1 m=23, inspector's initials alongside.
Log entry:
h=7 m=20
